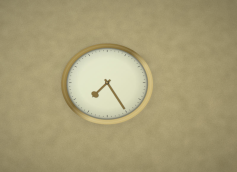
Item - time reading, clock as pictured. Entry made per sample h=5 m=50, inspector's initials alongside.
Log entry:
h=7 m=25
